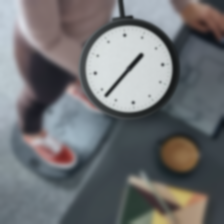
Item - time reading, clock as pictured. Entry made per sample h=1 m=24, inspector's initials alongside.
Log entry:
h=1 m=38
